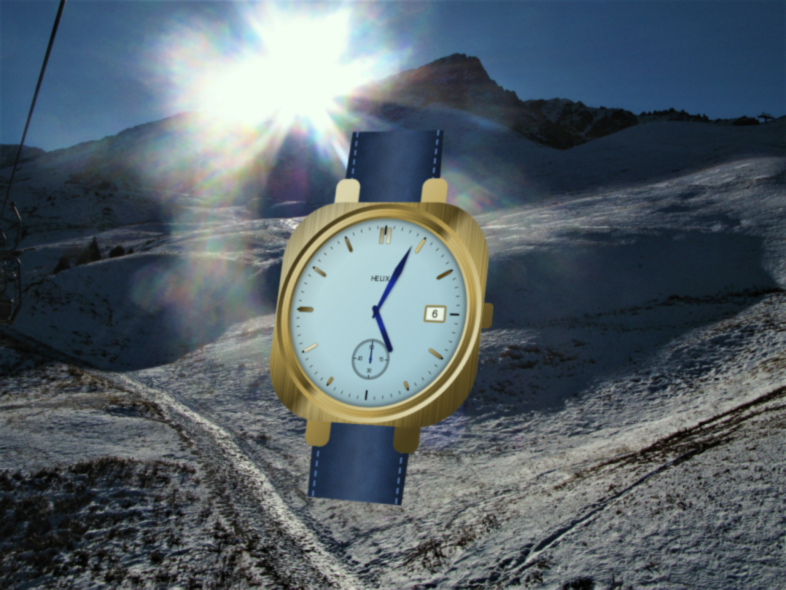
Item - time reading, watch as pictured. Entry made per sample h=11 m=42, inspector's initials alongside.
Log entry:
h=5 m=4
